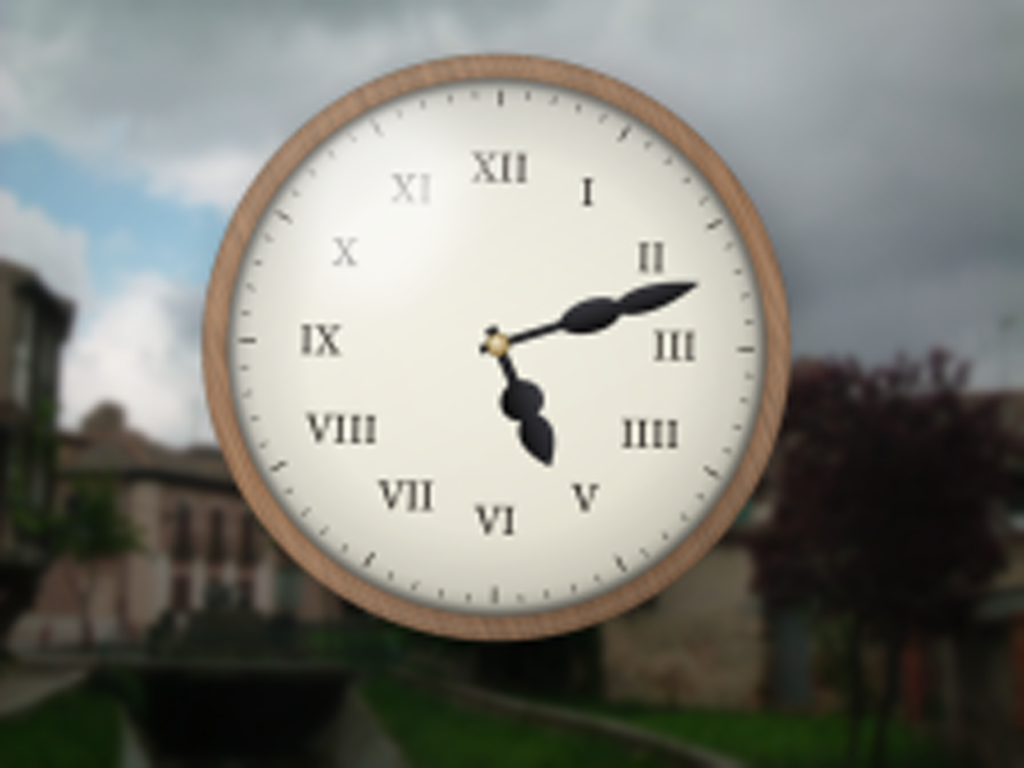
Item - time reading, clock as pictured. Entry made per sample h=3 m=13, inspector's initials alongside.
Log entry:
h=5 m=12
